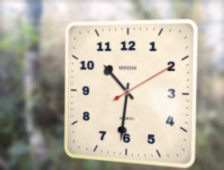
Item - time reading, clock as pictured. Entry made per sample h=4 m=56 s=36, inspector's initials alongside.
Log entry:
h=10 m=31 s=10
